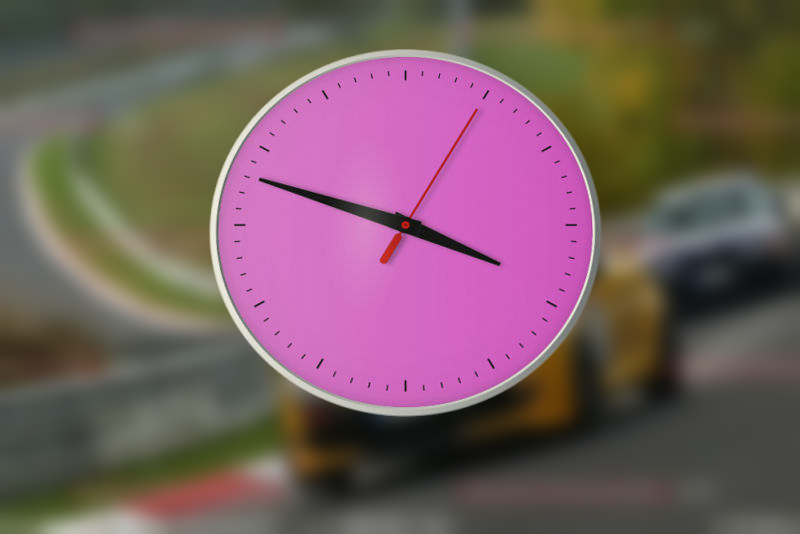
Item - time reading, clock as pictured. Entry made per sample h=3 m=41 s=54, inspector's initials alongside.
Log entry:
h=3 m=48 s=5
